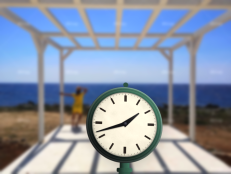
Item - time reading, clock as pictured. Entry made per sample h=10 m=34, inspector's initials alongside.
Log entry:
h=1 m=42
